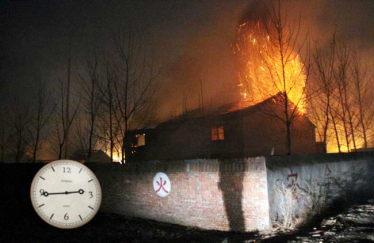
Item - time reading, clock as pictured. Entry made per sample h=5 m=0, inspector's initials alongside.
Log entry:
h=2 m=44
